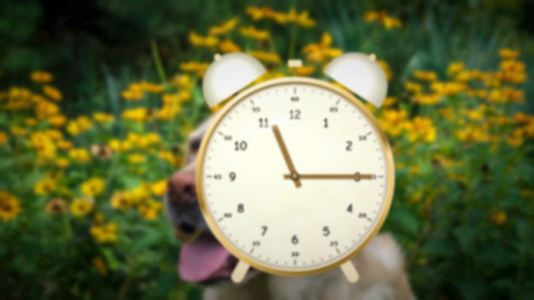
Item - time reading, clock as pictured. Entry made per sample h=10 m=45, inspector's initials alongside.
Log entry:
h=11 m=15
